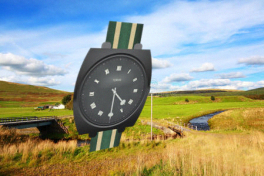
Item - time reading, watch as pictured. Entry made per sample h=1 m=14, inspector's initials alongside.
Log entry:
h=4 m=30
